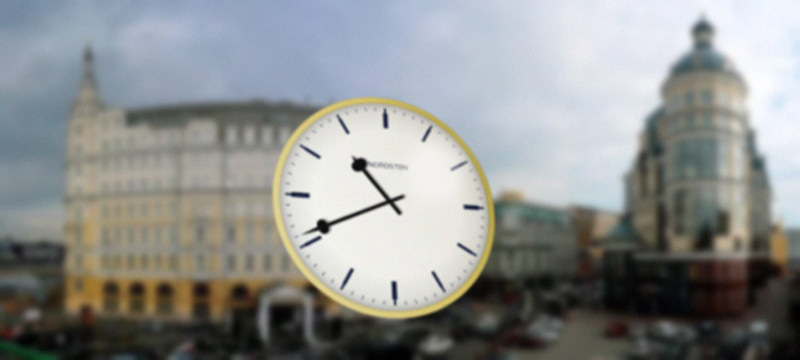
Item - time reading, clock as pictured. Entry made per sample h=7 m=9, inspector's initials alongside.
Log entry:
h=10 m=41
